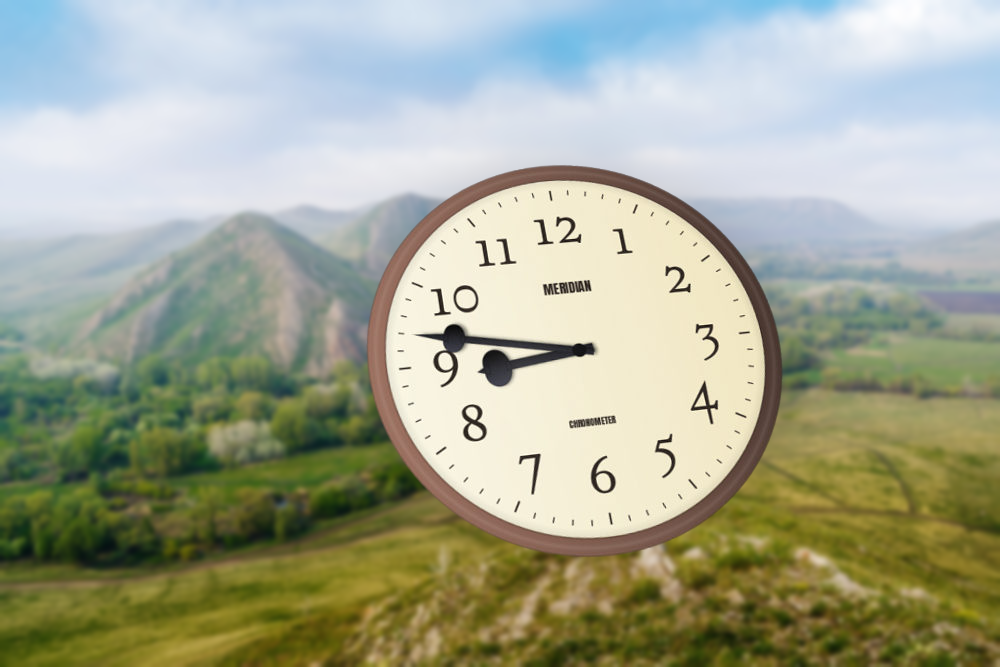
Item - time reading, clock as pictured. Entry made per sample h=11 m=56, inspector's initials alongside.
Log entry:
h=8 m=47
